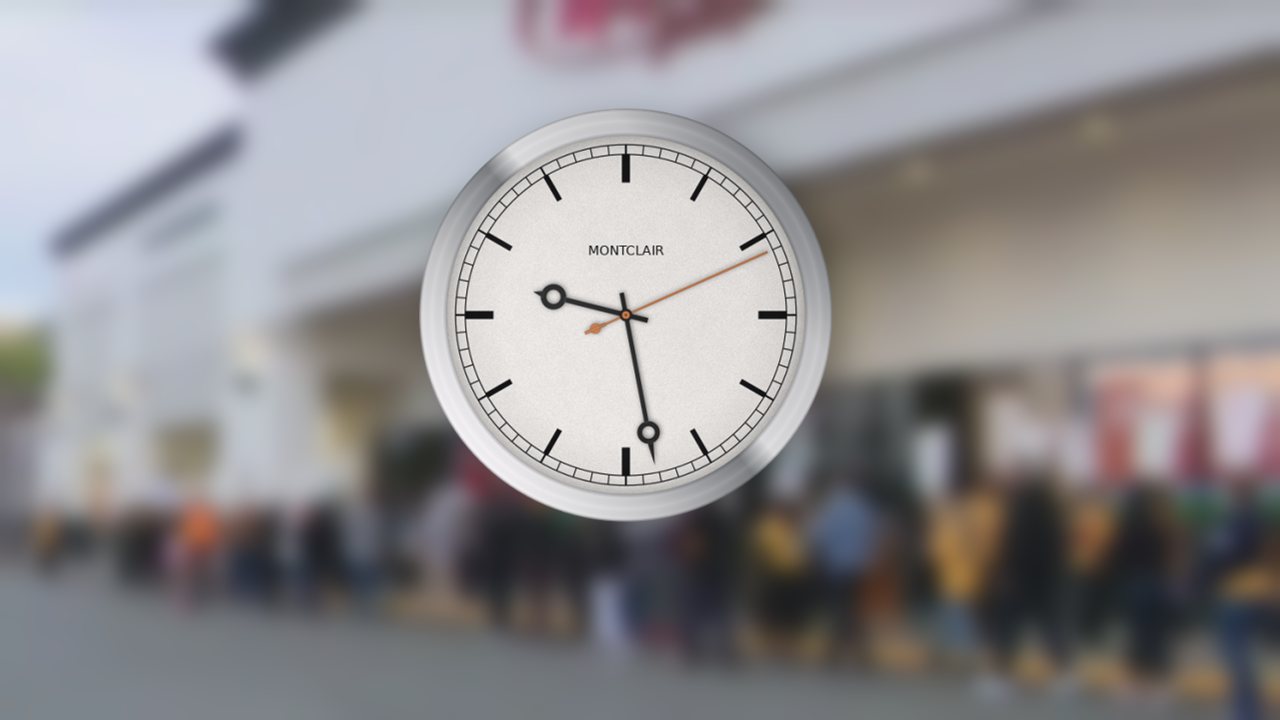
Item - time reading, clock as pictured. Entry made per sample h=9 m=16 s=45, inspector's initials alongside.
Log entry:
h=9 m=28 s=11
